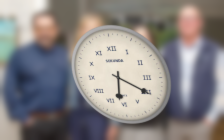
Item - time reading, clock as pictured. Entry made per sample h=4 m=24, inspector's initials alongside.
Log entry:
h=6 m=20
